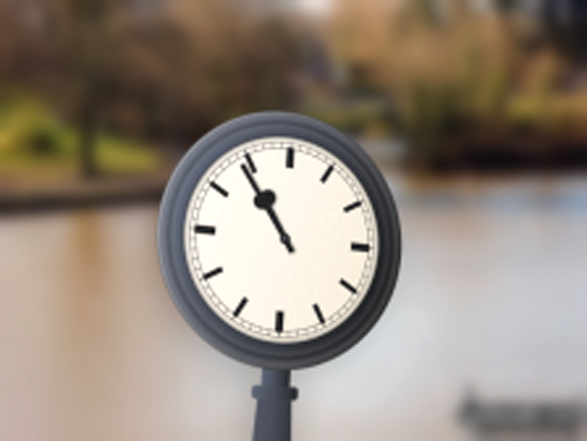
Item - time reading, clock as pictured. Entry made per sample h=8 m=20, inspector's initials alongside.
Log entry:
h=10 m=54
